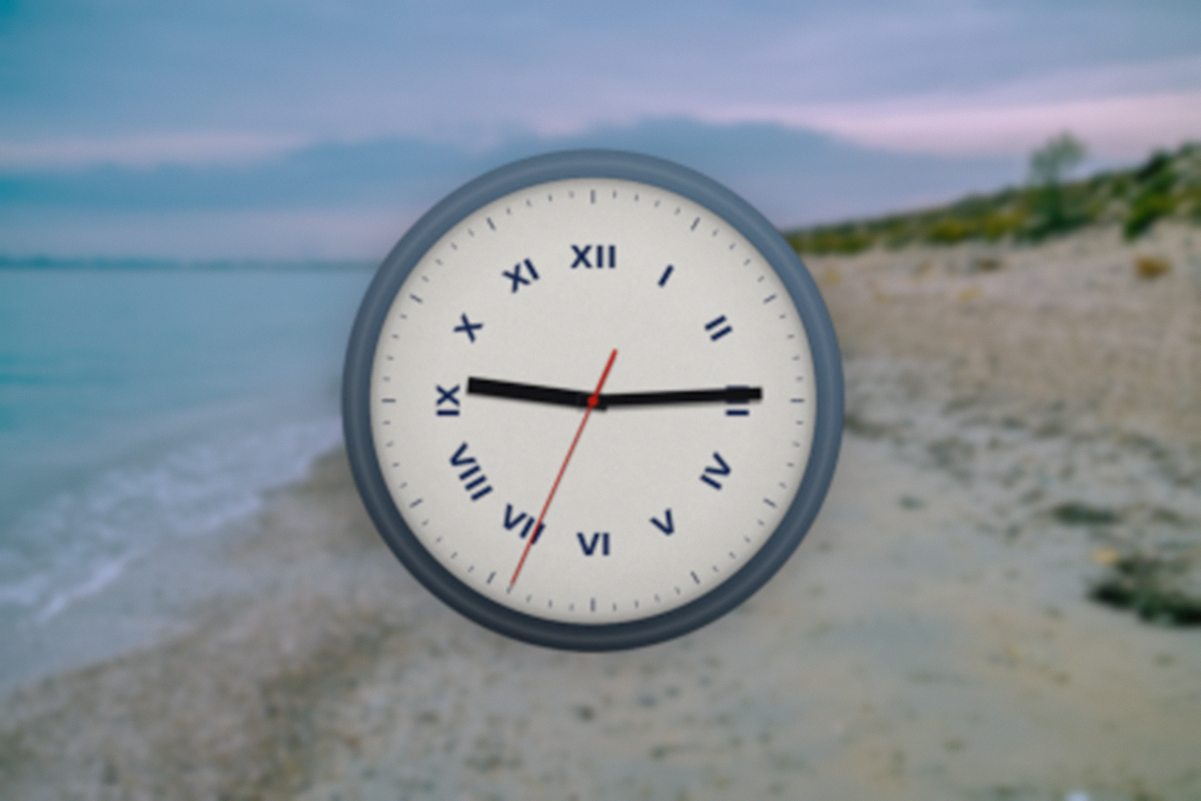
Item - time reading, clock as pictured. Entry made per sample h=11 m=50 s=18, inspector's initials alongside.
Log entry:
h=9 m=14 s=34
